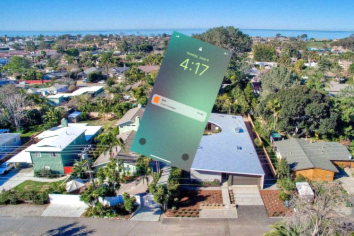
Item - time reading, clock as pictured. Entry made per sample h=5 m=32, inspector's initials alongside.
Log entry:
h=4 m=17
